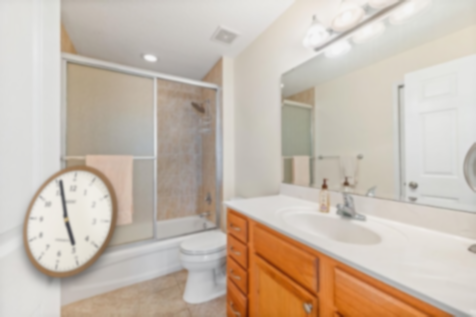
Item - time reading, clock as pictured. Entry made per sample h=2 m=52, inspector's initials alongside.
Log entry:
h=4 m=56
